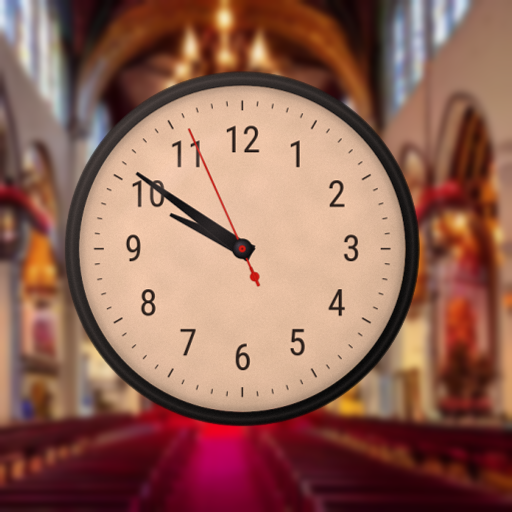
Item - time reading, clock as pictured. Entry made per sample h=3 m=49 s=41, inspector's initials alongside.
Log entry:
h=9 m=50 s=56
